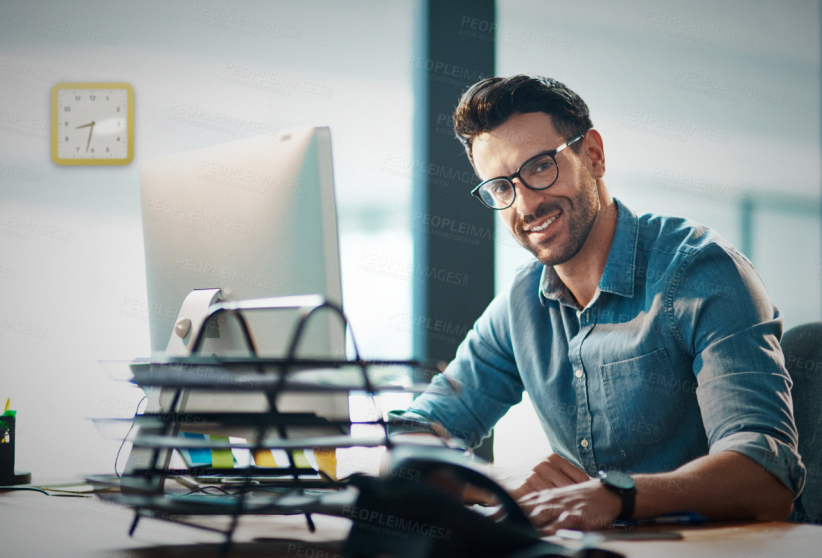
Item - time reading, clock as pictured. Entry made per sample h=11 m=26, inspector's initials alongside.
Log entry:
h=8 m=32
